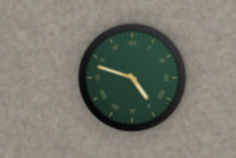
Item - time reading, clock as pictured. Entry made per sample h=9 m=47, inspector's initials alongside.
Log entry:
h=4 m=48
